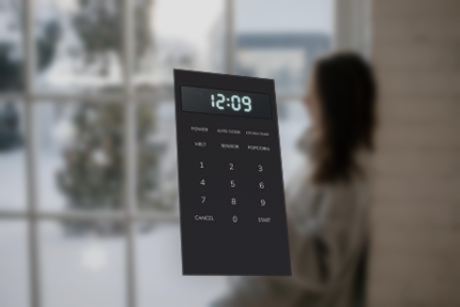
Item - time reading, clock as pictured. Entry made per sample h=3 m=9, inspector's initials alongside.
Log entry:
h=12 m=9
